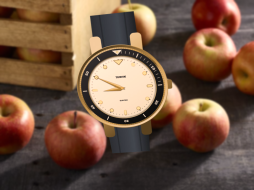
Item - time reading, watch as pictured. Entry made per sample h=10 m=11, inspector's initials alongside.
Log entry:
h=8 m=50
